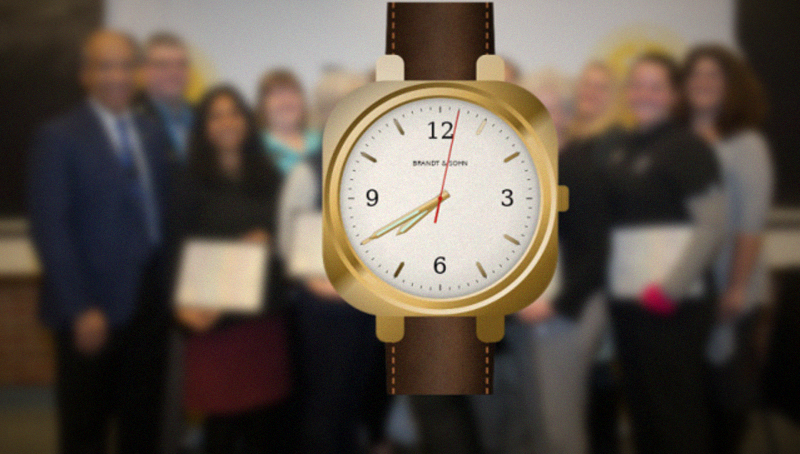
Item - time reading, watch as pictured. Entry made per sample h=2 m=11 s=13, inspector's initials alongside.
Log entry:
h=7 m=40 s=2
